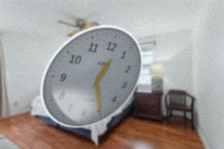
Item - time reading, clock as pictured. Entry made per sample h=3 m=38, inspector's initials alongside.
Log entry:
h=12 m=25
